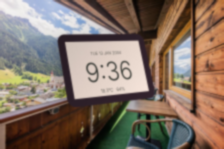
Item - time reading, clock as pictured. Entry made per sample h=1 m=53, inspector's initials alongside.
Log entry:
h=9 m=36
